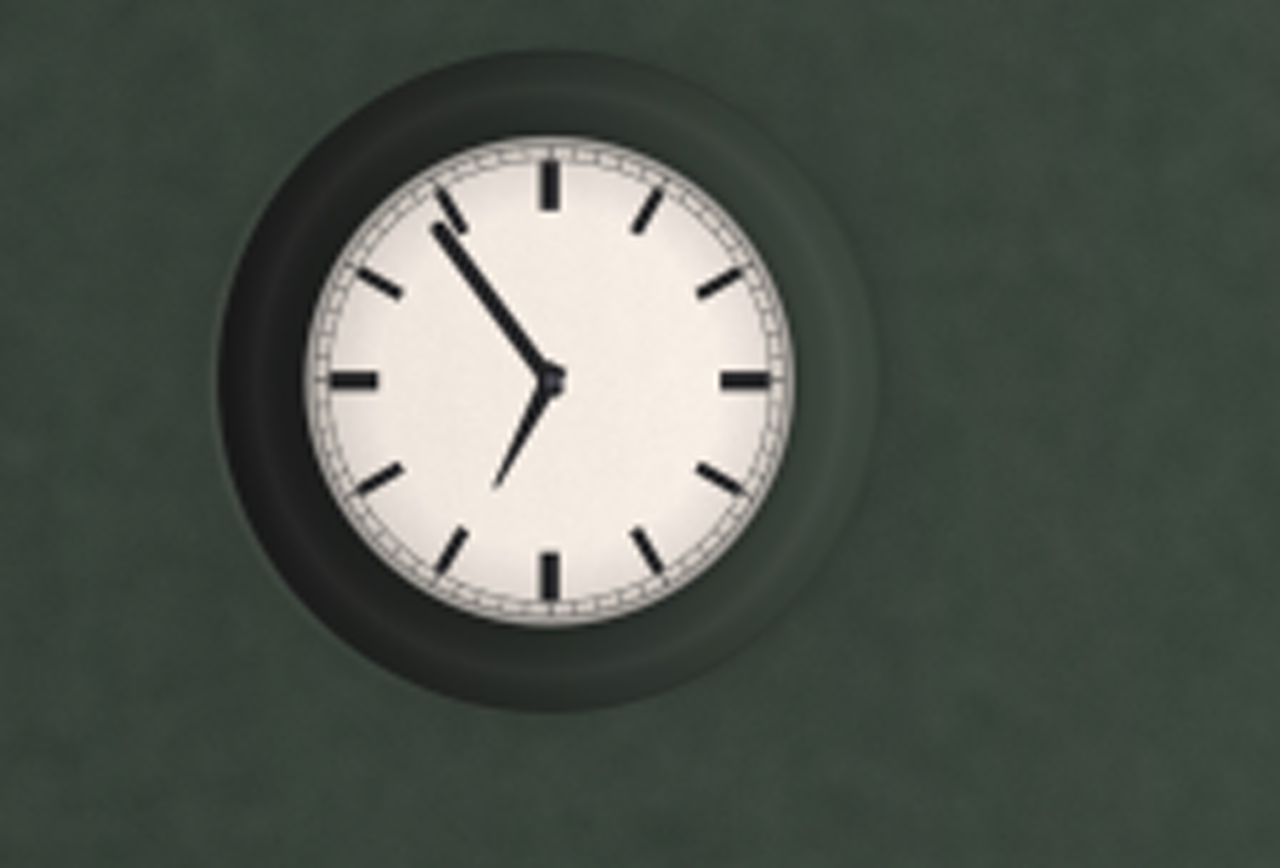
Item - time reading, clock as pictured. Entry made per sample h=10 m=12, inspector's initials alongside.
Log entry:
h=6 m=54
